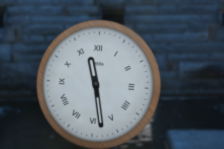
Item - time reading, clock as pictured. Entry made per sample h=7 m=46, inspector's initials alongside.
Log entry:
h=11 m=28
